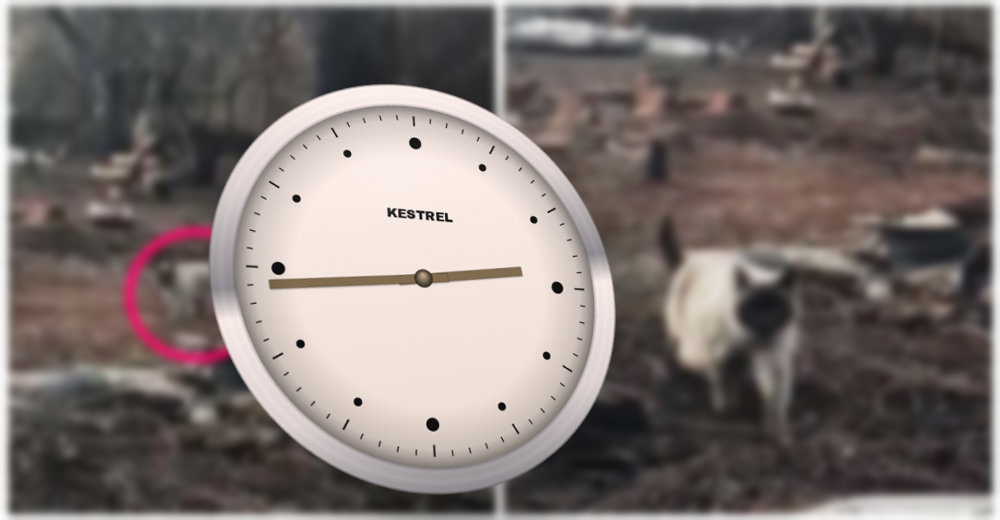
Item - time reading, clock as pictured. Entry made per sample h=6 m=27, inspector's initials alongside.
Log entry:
h=2 m=44
